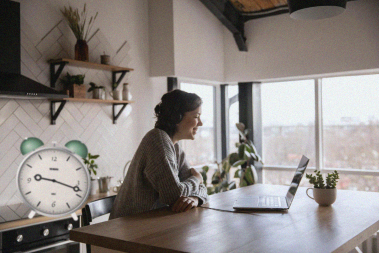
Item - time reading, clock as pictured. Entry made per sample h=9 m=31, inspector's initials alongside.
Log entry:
h=9 m=18
